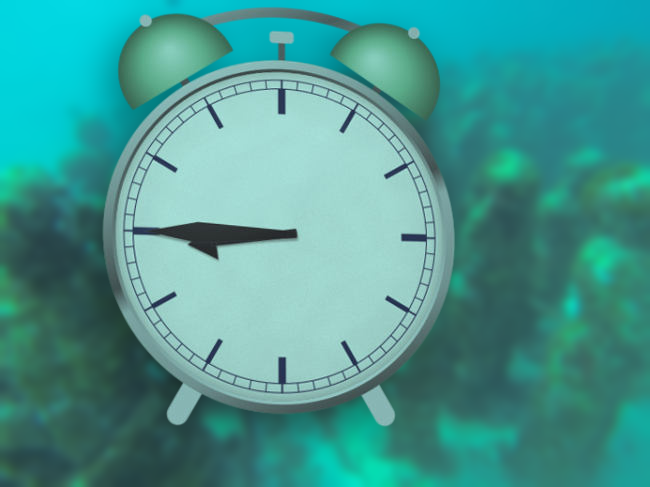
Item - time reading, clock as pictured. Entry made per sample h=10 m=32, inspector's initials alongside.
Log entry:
h=8 m=45
